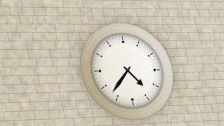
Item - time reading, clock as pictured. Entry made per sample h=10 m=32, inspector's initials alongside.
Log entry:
h=4 m=37
